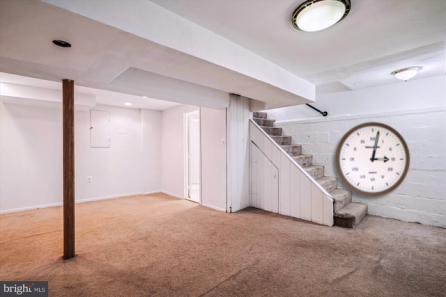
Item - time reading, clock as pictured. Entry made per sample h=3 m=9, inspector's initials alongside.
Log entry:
h=3 m=2
